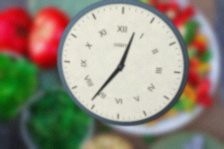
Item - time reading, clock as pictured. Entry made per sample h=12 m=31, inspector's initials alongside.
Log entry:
h=12 m=36
